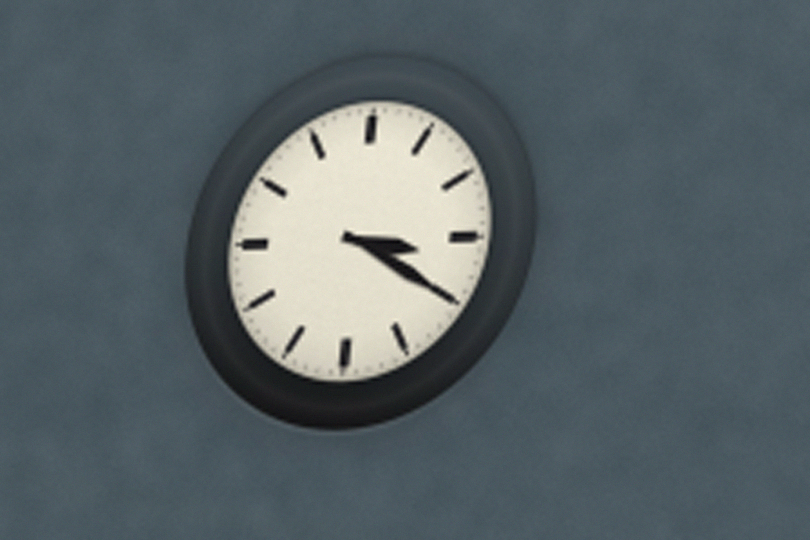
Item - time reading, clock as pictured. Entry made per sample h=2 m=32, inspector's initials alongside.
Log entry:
h=3 m=20
